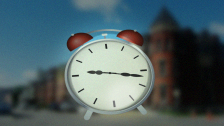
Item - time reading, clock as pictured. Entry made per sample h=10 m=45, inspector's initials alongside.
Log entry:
h=9 m=17
